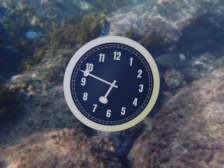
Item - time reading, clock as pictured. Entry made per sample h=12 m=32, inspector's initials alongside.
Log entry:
h=6 m=48
